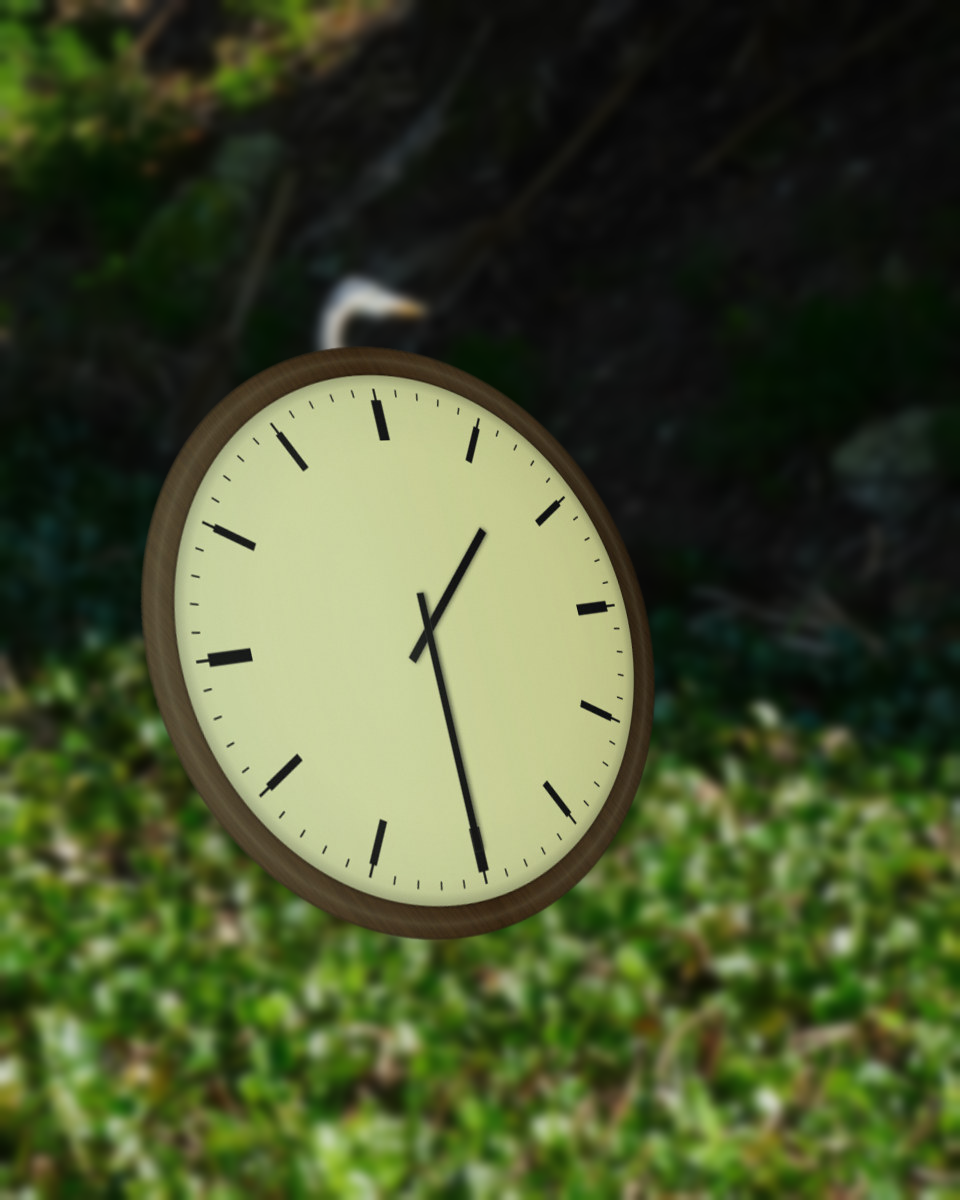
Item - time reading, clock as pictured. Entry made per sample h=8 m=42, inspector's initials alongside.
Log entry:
h=1 m=30
